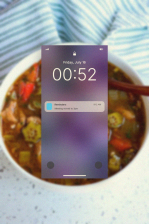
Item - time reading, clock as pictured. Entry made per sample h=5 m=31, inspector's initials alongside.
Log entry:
h=0 m=52
